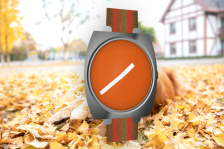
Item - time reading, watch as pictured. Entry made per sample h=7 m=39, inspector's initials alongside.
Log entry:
h=1 m=39
